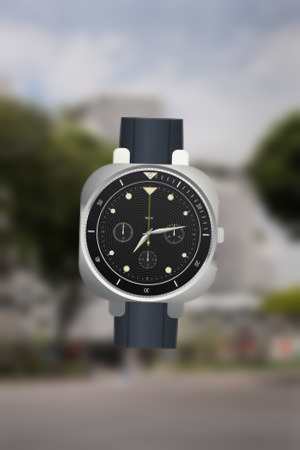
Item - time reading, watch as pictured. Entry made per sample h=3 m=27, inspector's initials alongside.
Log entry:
h=7 m=13
